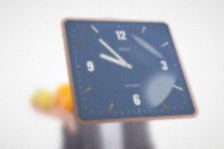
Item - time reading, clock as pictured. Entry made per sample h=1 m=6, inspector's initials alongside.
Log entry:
h=9 m=54
